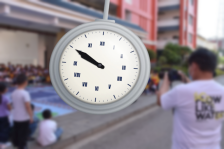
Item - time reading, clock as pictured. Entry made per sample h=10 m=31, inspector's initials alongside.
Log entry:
h=9 m=50
